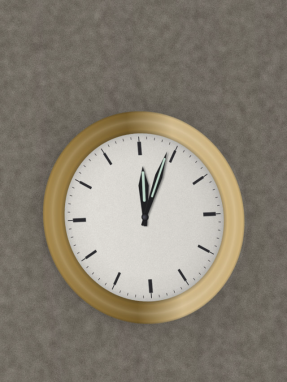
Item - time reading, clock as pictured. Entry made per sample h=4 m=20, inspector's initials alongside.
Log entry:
h=12 m=4
